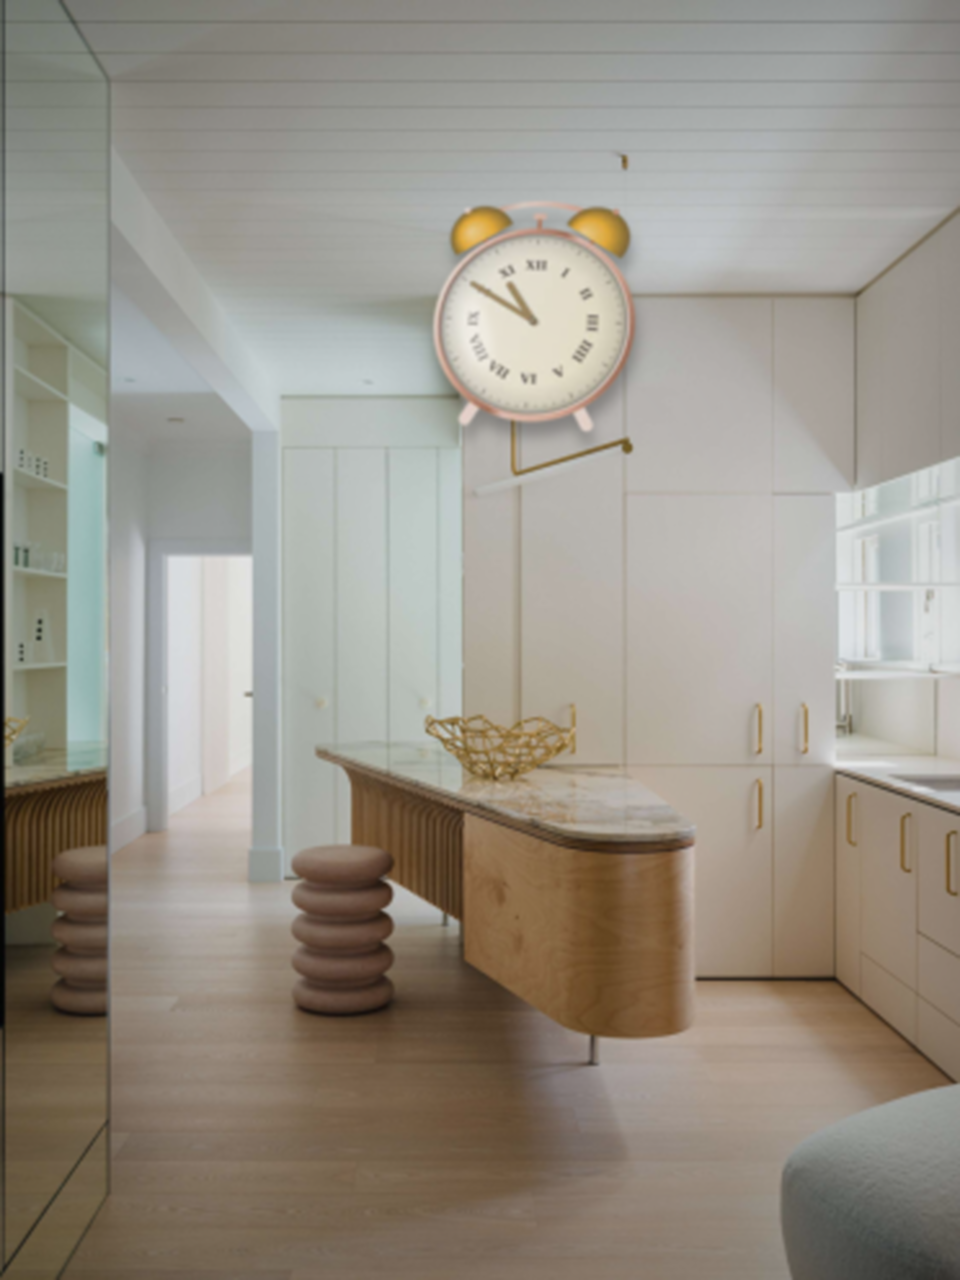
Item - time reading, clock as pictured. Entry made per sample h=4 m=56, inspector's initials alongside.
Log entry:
h=10 m=50
